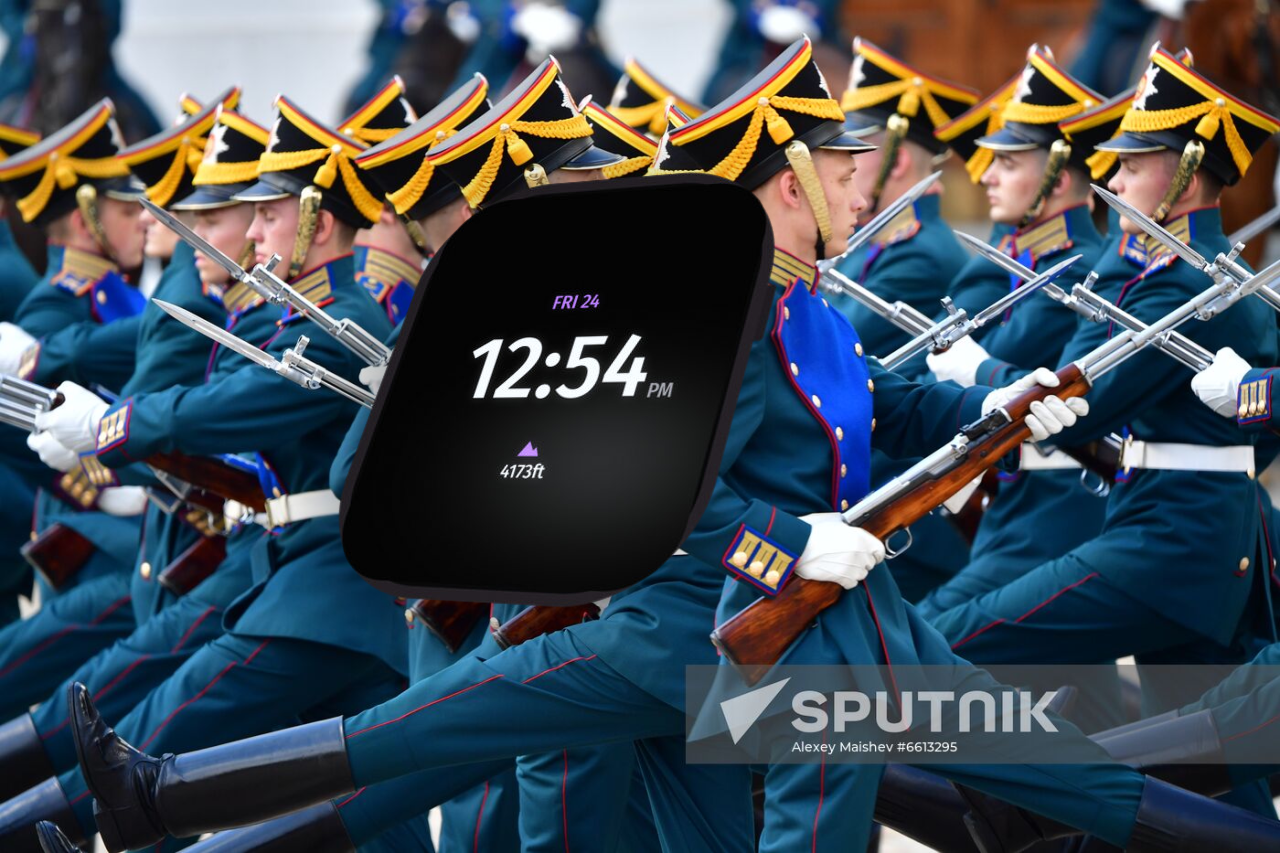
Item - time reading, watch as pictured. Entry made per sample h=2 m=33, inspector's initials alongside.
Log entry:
h=12 m=54
